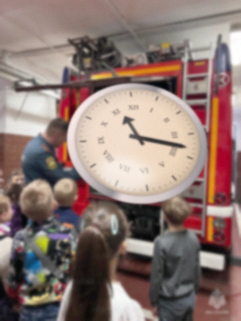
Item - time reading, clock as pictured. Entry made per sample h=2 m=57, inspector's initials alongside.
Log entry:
h=11 m=18
